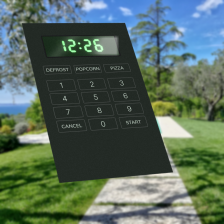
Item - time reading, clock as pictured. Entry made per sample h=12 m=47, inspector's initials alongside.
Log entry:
h=12 m=26
